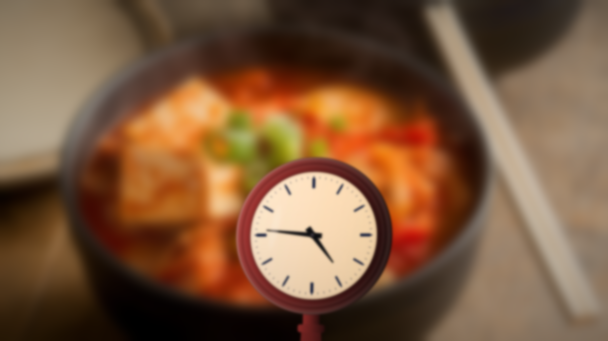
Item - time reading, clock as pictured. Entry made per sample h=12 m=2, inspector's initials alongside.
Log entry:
h=4 m=46
